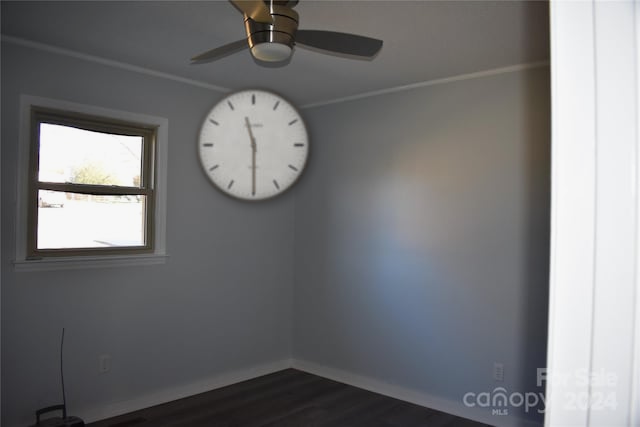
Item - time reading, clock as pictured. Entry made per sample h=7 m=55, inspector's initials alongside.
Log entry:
h=11 m=30
